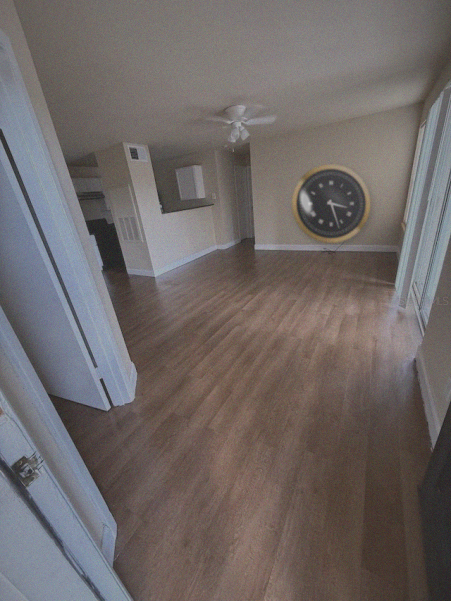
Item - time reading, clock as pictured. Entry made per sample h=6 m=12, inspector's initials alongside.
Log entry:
h=3 m=27
